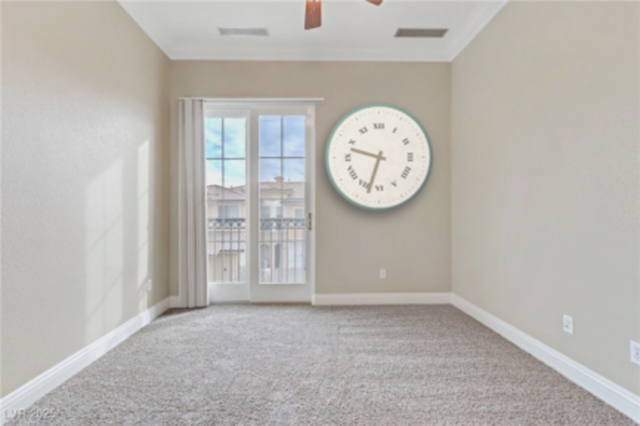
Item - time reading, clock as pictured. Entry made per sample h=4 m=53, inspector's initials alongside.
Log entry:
h=9 m=33
